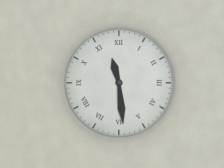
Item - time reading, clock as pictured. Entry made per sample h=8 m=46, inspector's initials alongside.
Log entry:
h=11 m=29
